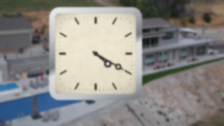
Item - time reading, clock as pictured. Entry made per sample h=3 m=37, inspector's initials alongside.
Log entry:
h=4 m=20
